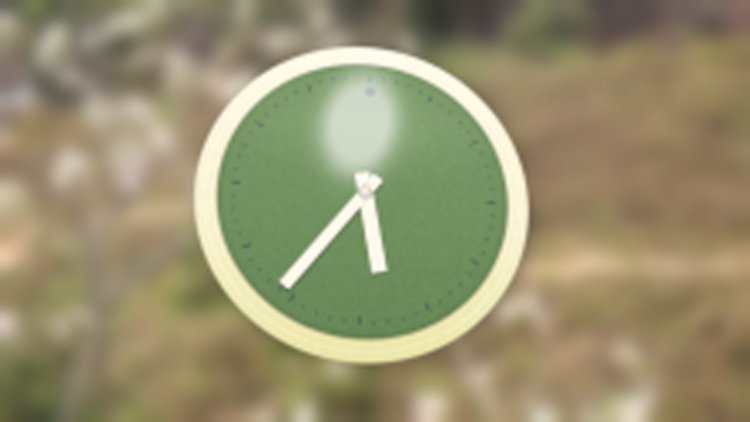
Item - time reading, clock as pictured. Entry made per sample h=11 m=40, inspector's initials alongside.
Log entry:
h=5 m=36
